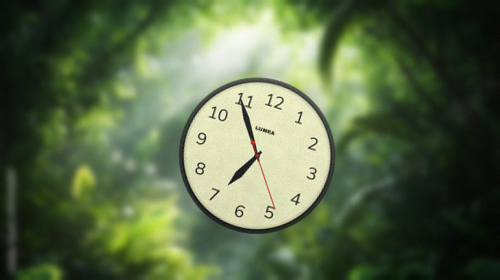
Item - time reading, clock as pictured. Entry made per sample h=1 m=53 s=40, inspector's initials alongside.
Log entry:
h=6 m=54 s=24
